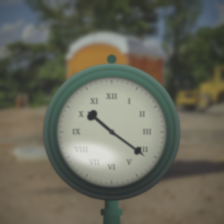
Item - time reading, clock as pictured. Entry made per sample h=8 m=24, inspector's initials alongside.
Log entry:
h=10 m=21
